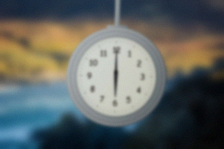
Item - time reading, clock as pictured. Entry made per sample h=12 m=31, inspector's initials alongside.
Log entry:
h=6 m=0
